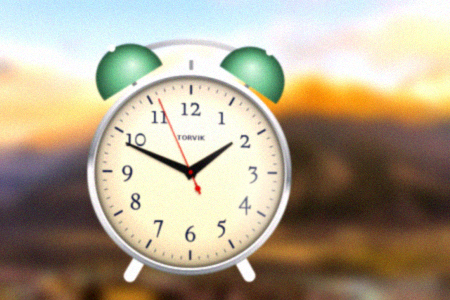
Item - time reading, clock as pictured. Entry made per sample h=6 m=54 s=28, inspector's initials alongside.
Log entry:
h=1 m=48 s=56
